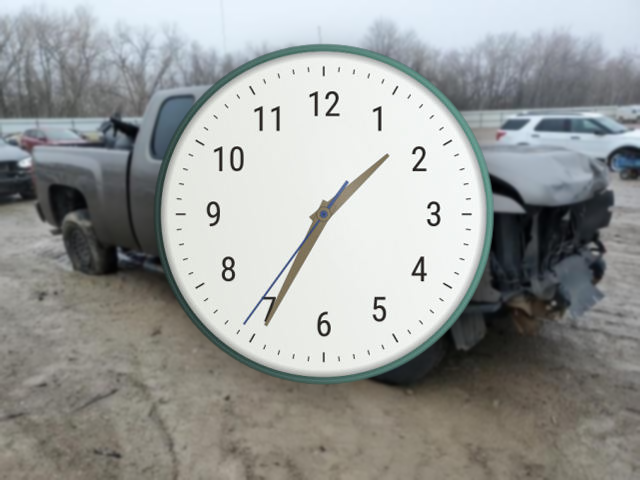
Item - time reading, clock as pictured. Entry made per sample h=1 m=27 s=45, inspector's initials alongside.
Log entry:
h=1 m=34 s=36
